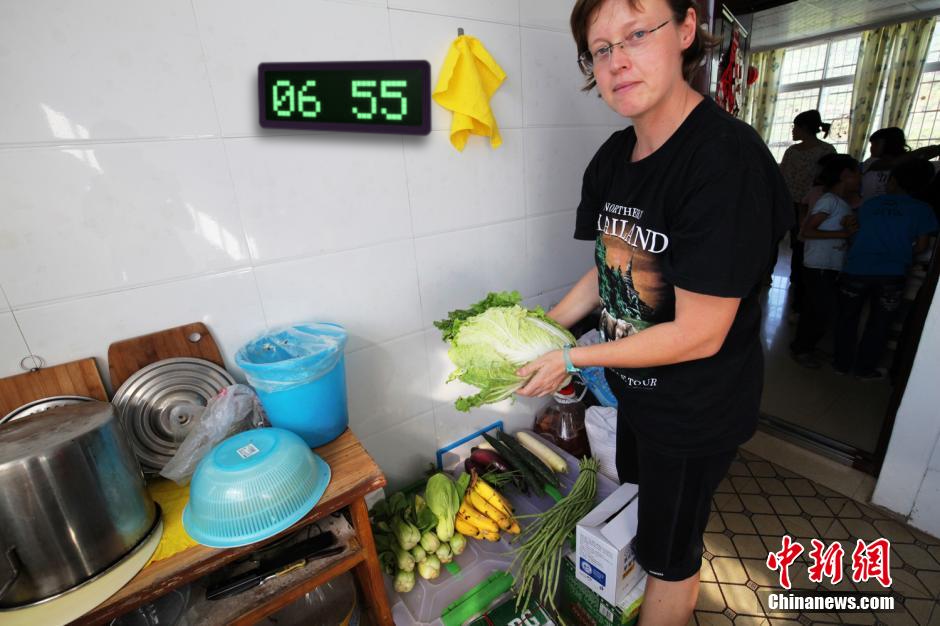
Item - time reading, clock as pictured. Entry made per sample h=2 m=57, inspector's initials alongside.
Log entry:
h=6 m=55
